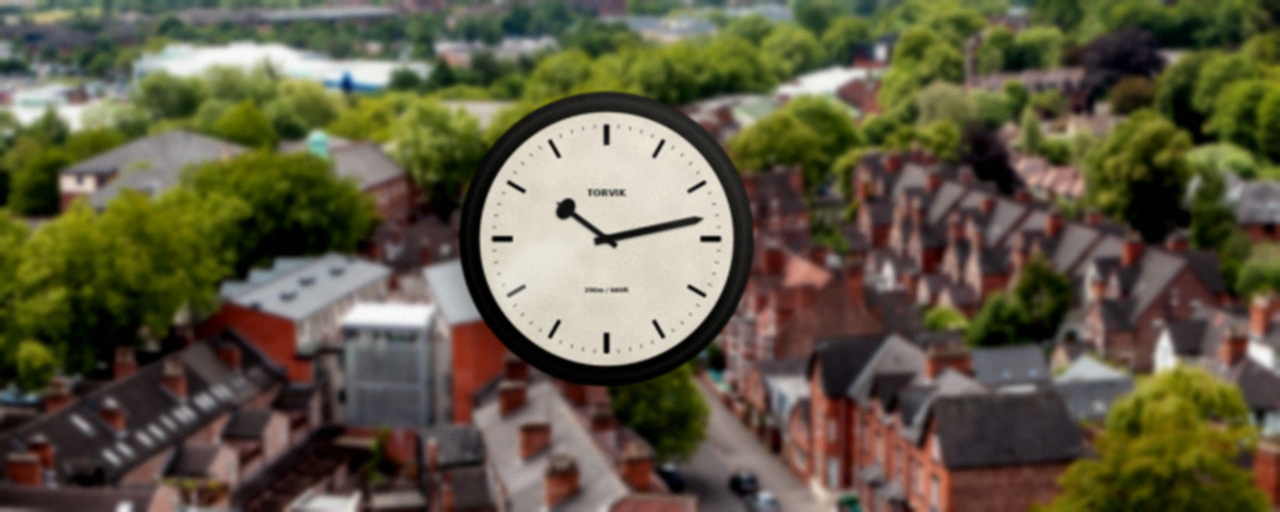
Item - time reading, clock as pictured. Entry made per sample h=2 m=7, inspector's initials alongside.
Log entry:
h=10 m=13
